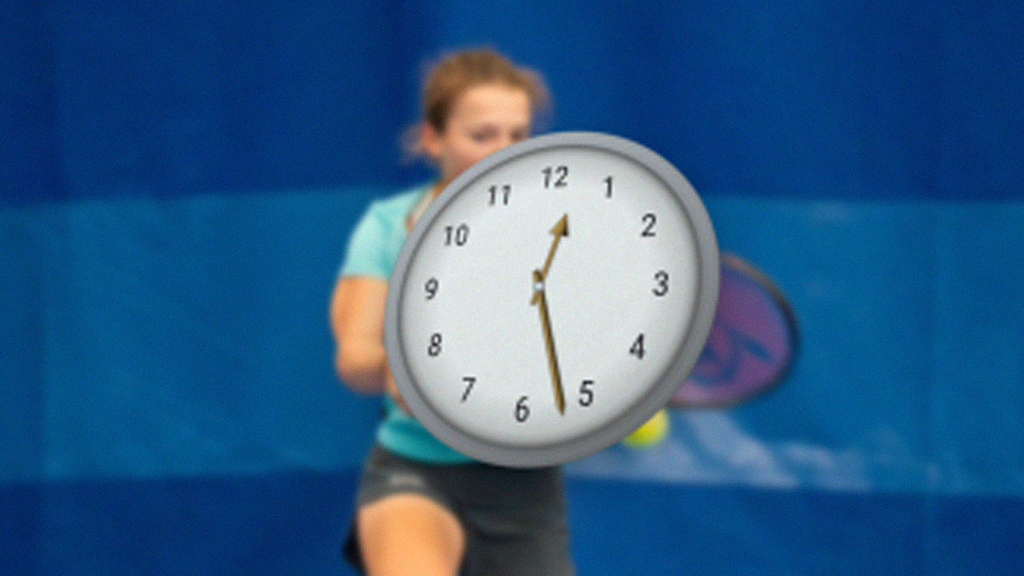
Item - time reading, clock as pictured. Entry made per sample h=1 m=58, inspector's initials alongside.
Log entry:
h=12 m=27
